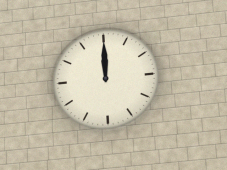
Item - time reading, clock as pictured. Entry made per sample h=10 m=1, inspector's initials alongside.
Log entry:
h=12 m=0
